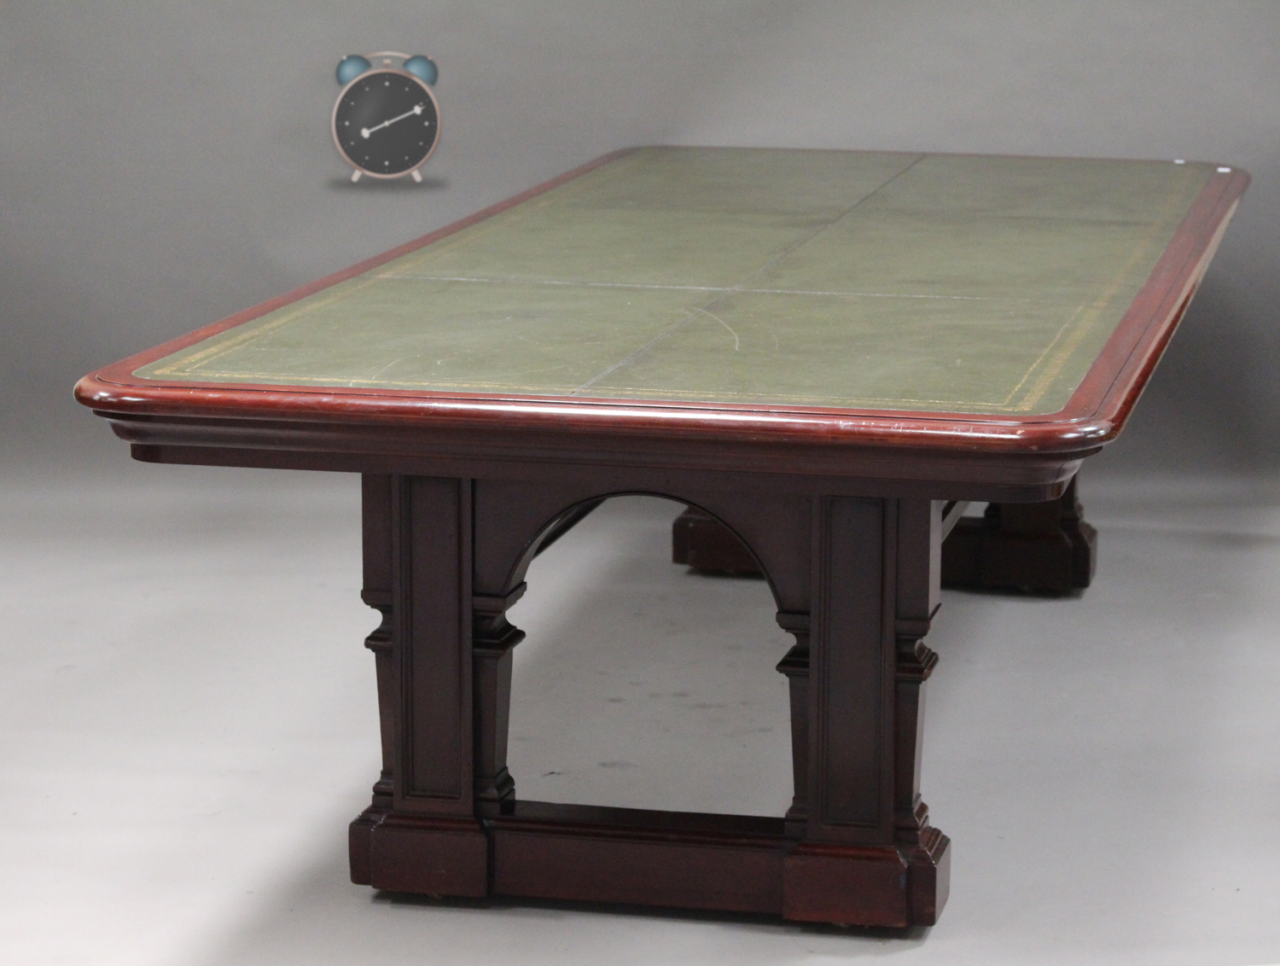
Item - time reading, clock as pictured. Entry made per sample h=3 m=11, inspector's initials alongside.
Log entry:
h=8 m=11
